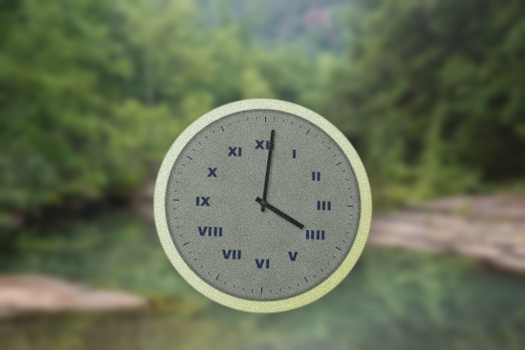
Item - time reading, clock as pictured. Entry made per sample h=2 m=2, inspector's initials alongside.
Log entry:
h=4 m=1
